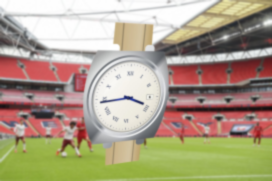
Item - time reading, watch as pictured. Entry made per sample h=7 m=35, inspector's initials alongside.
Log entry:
h=3 m=44
